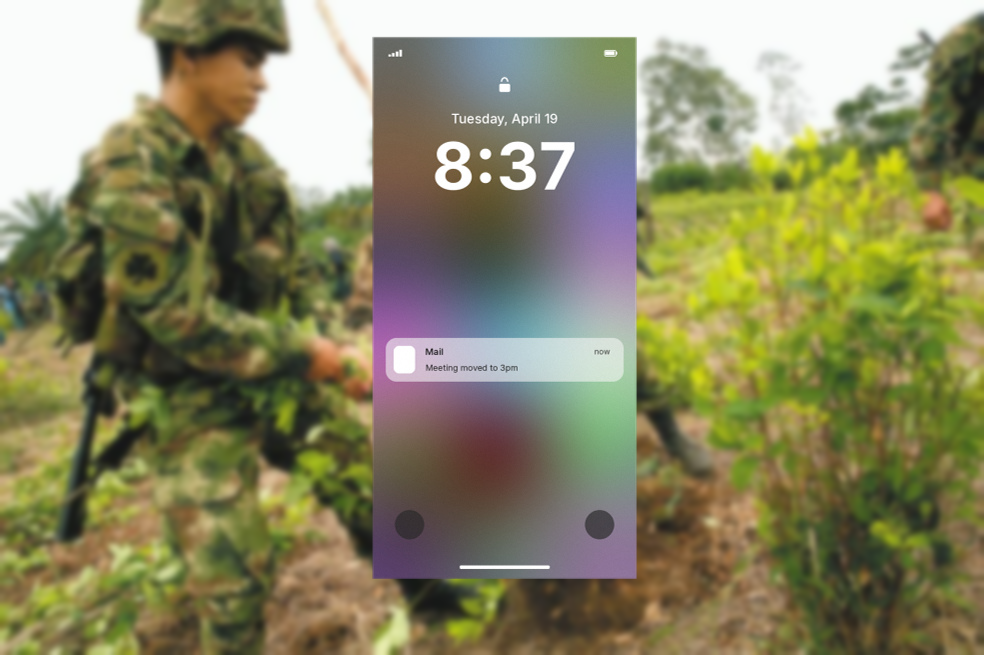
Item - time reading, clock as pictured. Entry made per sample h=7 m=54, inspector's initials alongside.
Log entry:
h=8 m=37
